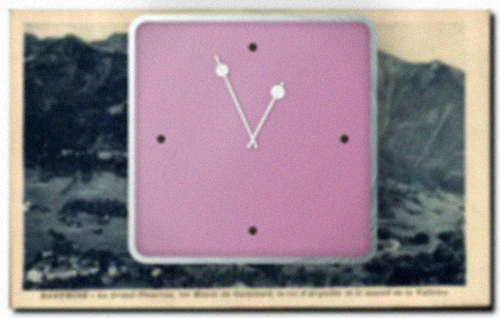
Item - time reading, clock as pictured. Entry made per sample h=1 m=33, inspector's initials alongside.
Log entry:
h=12 m=56
